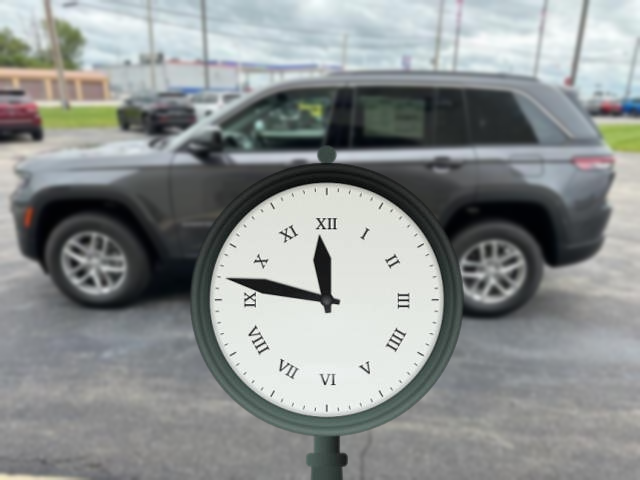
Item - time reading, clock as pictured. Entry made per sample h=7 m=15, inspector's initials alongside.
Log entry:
h=11 m=47
